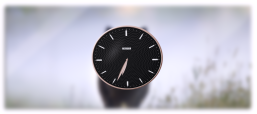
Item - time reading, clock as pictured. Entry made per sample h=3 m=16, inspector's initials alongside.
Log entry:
h=6 m=34
